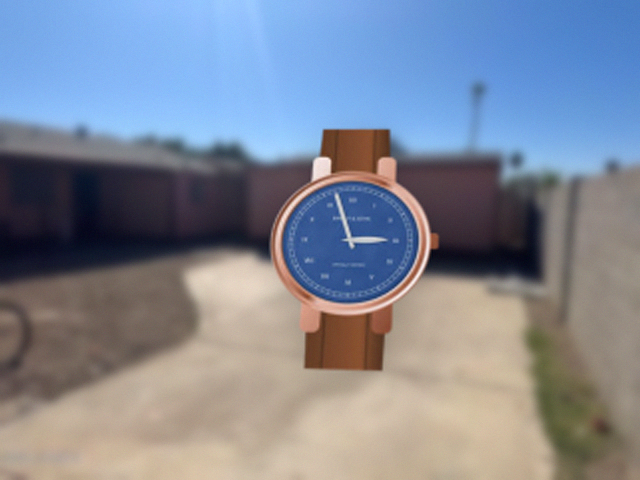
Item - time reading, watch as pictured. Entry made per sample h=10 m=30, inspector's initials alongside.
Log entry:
h=2 m=57
